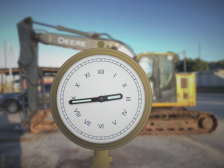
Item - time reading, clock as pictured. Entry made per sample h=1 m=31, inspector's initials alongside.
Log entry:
h=2 m=44
